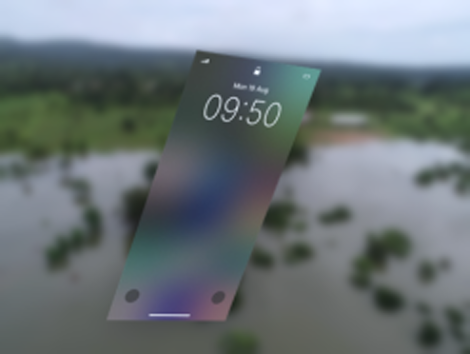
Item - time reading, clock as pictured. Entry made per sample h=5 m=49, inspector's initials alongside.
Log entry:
h=9 m=50
